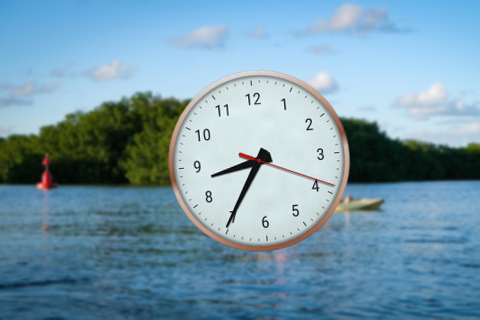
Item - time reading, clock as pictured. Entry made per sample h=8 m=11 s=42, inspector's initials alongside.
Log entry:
h=8 m=35 s=19
